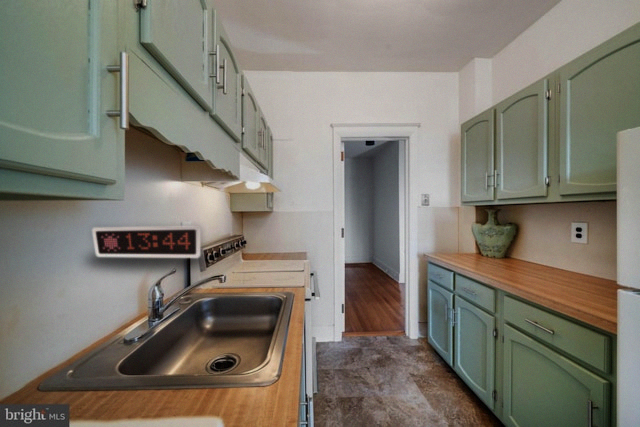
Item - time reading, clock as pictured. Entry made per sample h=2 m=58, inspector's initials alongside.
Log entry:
h=13 m=44
